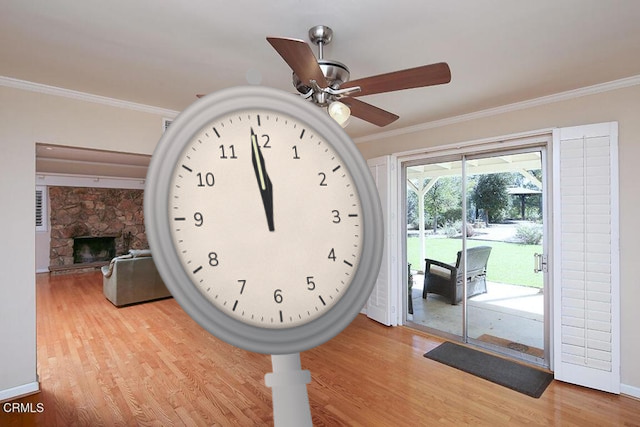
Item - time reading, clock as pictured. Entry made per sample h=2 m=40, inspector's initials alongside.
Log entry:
h=11 m=59
